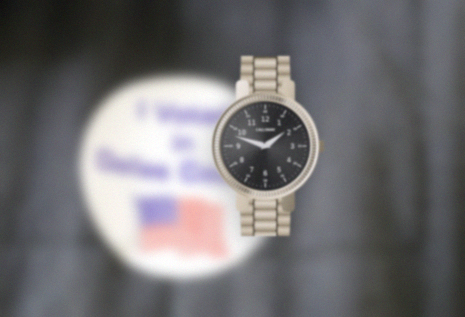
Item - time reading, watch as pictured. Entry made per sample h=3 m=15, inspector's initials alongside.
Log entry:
h=1 m=48
